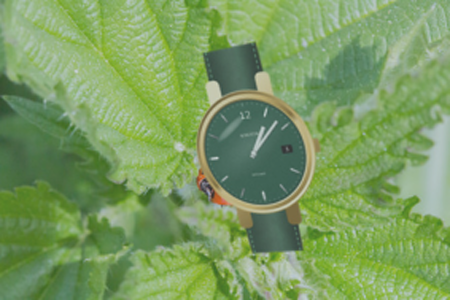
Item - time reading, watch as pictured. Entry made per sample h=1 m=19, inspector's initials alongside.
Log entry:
h=1 m=8
